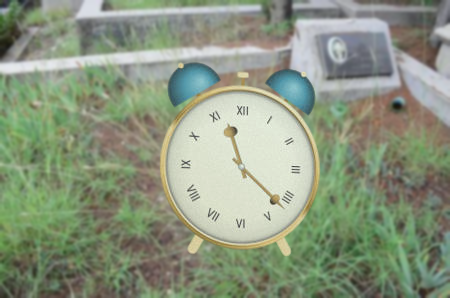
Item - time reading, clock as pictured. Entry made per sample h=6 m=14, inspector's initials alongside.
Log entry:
h=11 m=22
